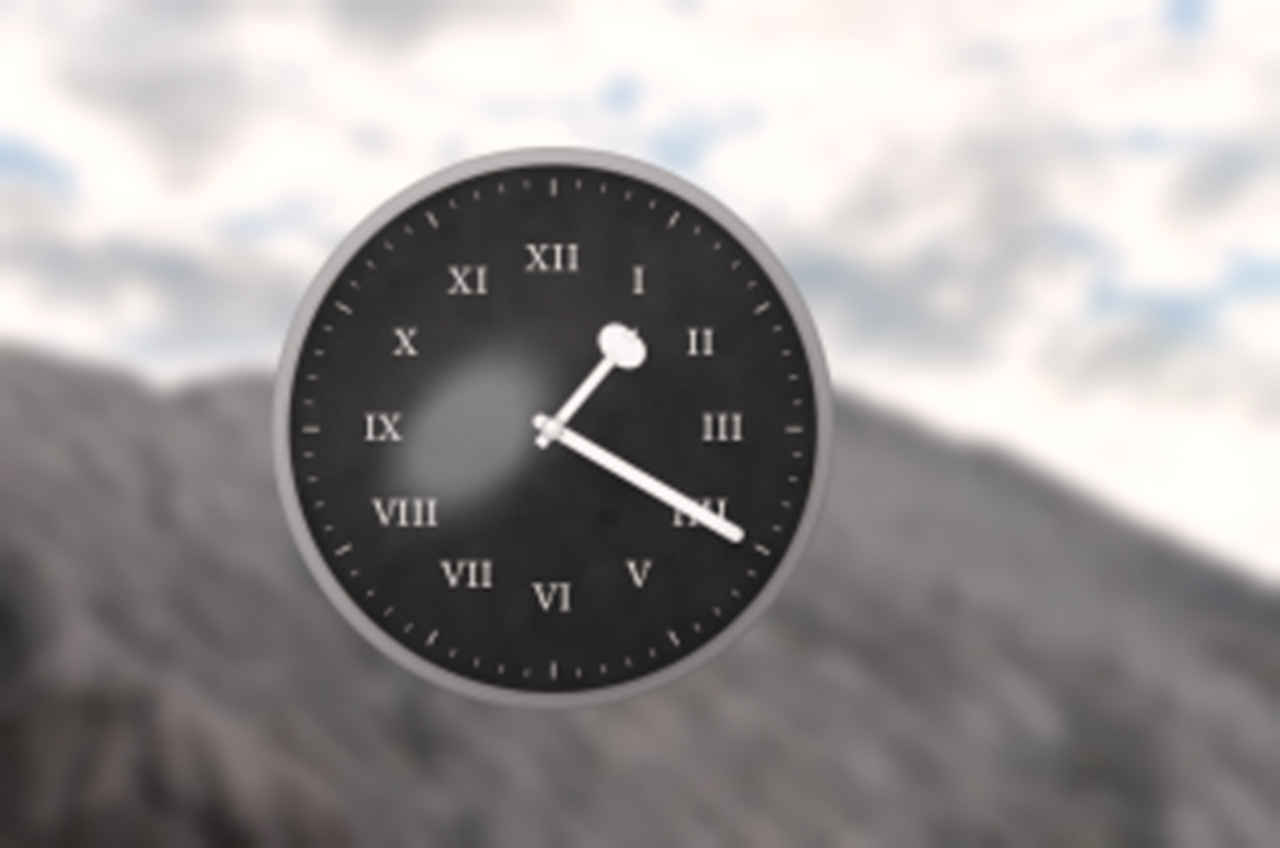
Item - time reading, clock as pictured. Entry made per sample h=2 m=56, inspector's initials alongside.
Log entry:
h=1 m=20
